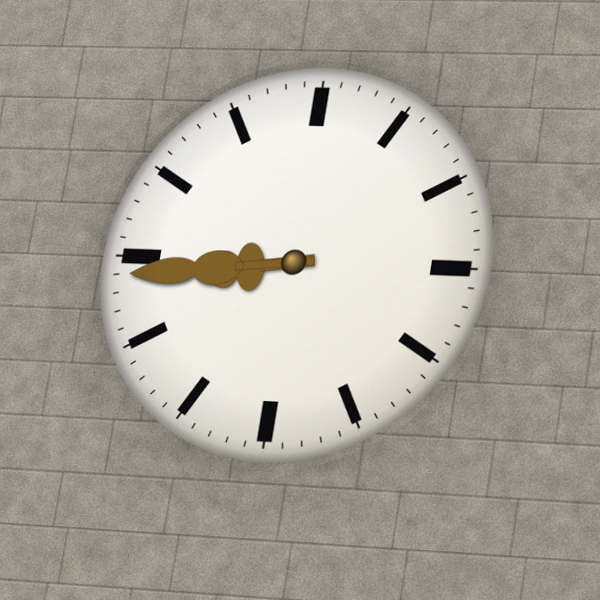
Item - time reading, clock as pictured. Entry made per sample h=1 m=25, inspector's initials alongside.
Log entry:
h=8 m=44
